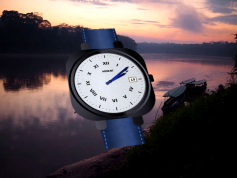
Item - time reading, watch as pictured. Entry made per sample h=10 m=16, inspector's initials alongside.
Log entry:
h=2 m=9
